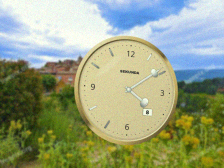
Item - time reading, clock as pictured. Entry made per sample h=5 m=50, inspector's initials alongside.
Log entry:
h=4 m=9
